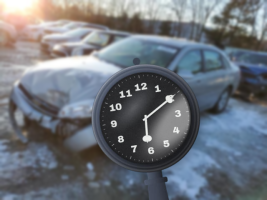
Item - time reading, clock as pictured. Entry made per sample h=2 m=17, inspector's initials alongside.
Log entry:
h=6 m=10
